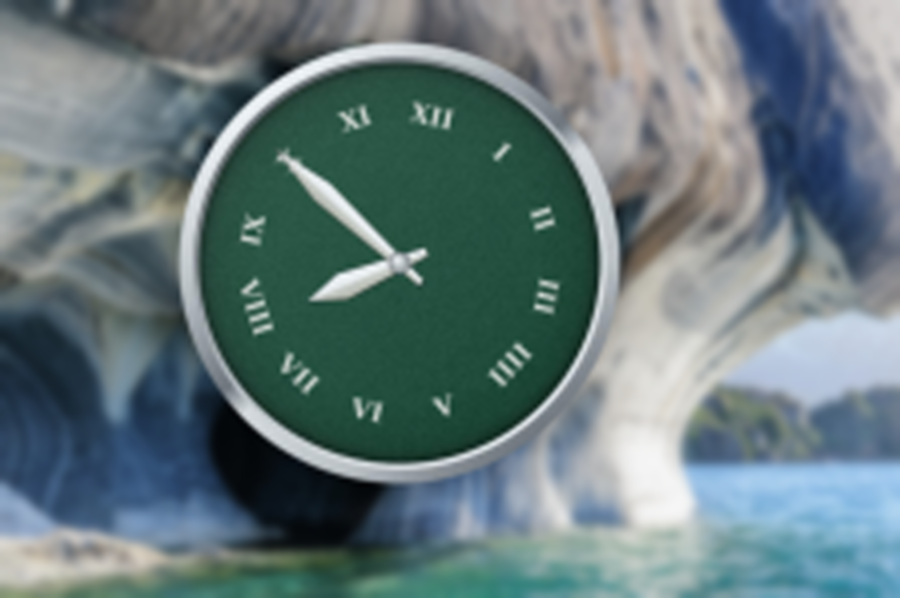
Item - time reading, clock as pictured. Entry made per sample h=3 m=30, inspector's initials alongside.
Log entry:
h=7 m=50
